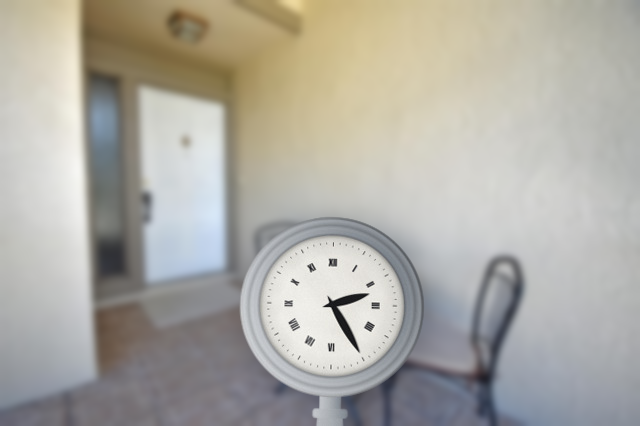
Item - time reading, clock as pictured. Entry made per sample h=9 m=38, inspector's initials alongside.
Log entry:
h=2 m=25
